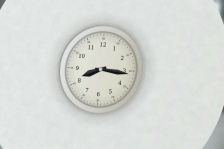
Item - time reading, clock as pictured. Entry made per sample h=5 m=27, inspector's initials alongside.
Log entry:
h=8 m=16
